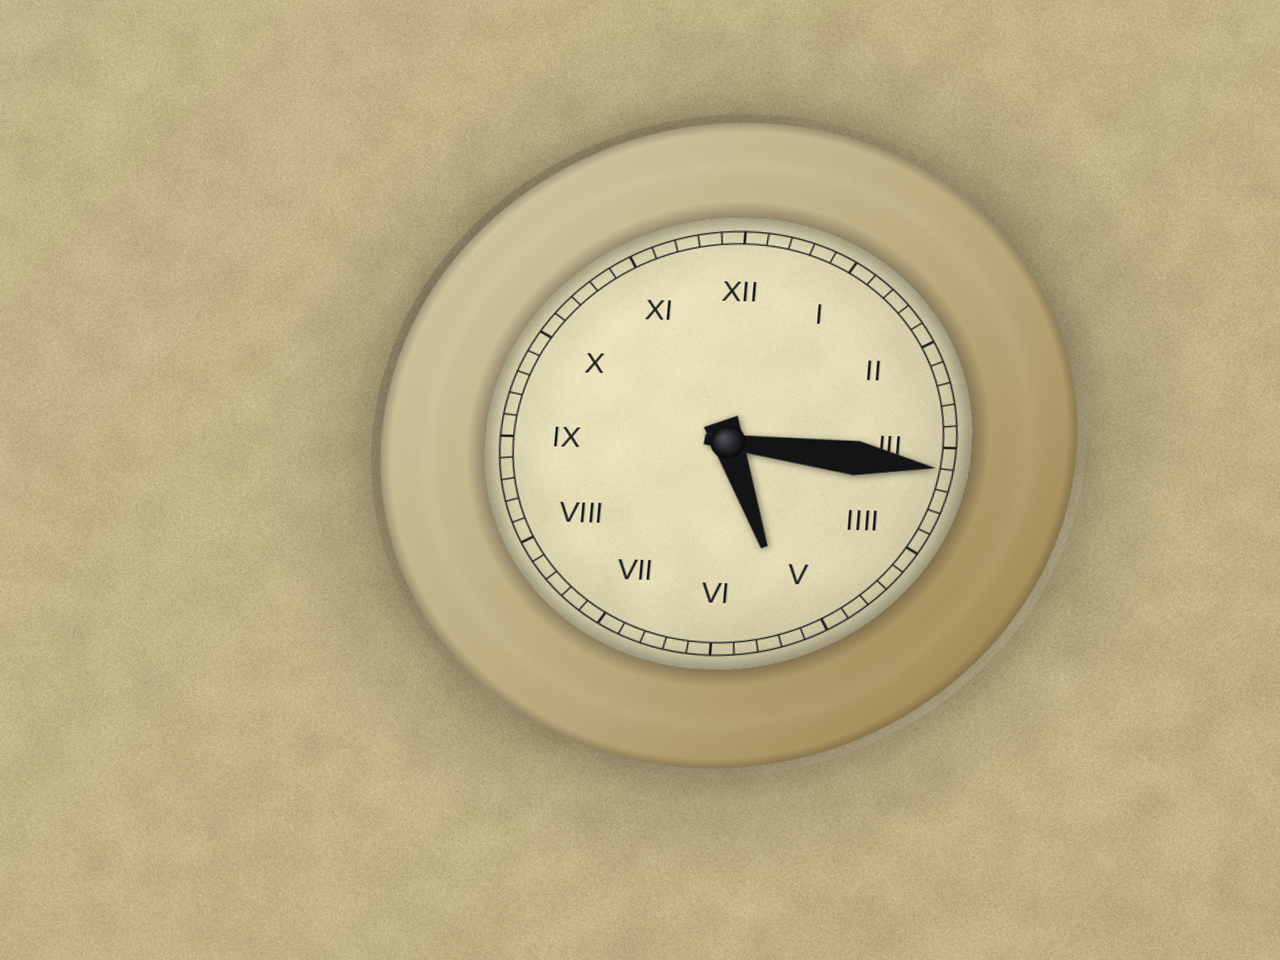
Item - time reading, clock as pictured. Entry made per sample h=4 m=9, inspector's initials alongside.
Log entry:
h=5 m=16
